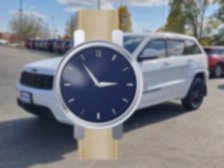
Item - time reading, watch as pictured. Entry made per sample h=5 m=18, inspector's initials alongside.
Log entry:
h=2 m=54
